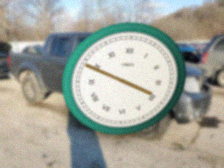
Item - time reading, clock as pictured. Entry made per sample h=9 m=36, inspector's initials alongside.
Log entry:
h=3 m=49
